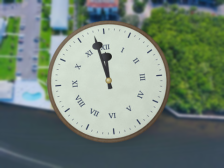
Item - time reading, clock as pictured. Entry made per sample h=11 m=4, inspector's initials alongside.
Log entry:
h=11 m=58
